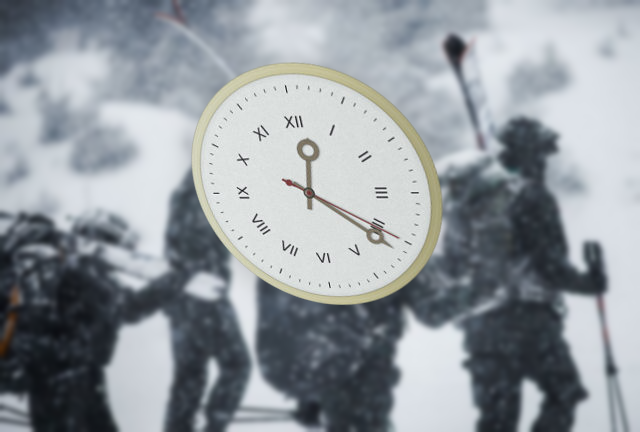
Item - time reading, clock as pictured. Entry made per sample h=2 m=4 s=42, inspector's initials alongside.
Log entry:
h=12 m=21 s=20
